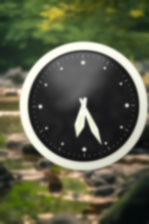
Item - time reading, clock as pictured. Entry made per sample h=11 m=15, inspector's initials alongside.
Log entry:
h=6 m=26
